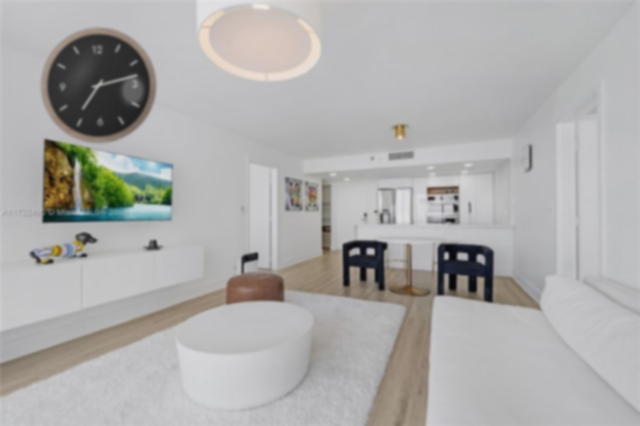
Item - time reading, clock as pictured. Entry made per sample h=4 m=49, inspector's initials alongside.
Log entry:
h=7 m=13
